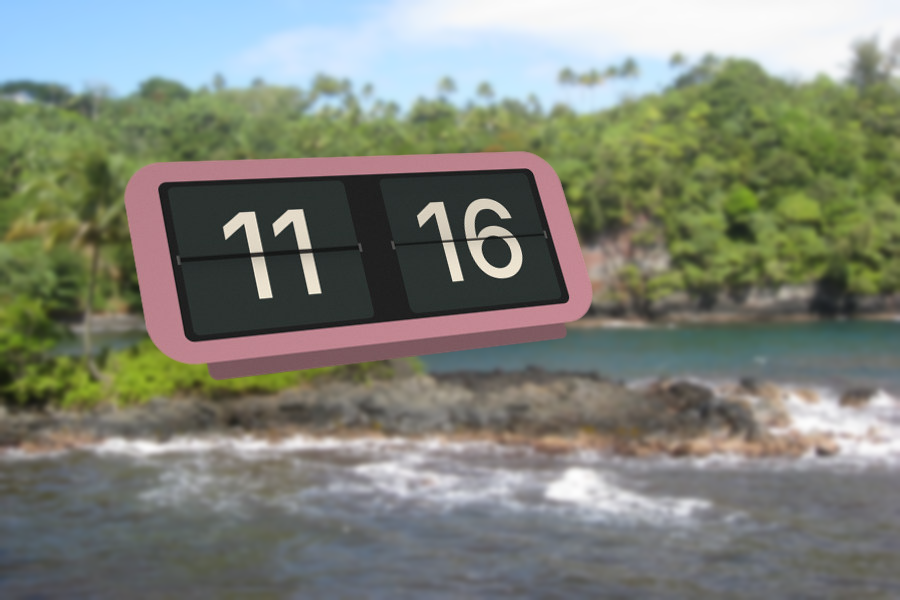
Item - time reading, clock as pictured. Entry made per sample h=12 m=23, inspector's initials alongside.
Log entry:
h=11 m=16
